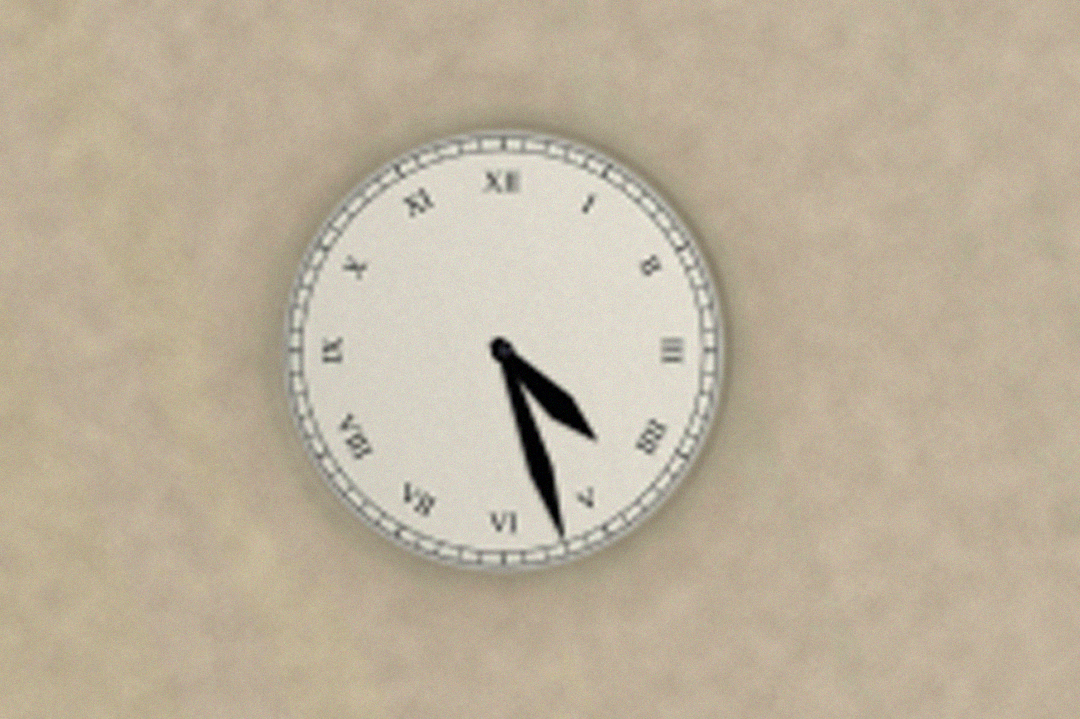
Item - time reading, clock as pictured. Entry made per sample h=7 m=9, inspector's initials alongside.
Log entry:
h=4 m=27
